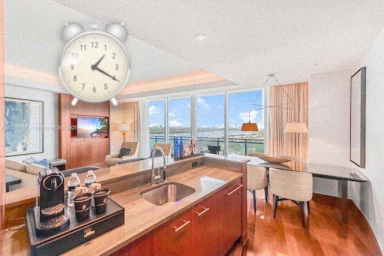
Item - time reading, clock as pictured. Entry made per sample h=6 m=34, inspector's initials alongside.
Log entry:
h=1 m=20
